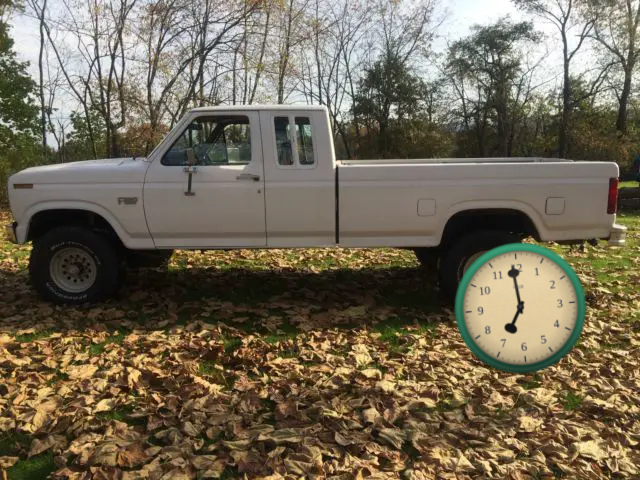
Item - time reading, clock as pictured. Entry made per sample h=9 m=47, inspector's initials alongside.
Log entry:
h=6 m=59
